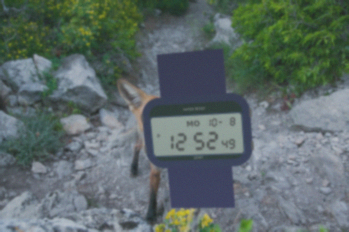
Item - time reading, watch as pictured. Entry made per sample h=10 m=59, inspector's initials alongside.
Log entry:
h=12 m=52
